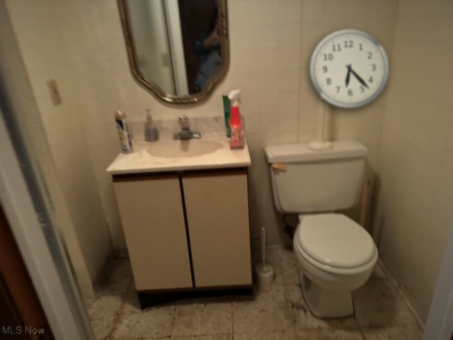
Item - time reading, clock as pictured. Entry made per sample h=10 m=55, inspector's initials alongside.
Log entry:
h=6 m=23
